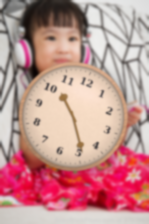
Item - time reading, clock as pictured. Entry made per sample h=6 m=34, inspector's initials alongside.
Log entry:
h=10 m=24
